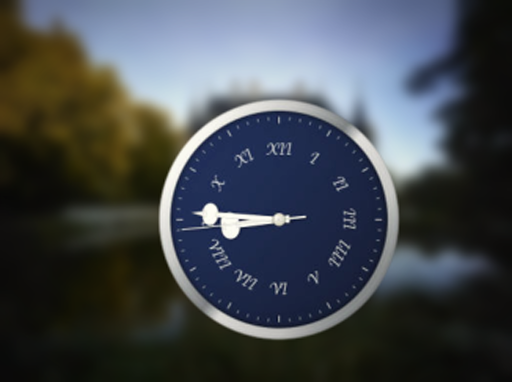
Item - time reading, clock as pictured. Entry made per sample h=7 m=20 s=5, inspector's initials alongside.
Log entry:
h=8 m=45 s=44
